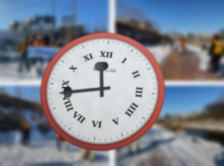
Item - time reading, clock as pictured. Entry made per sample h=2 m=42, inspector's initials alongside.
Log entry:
h=11 m=43
